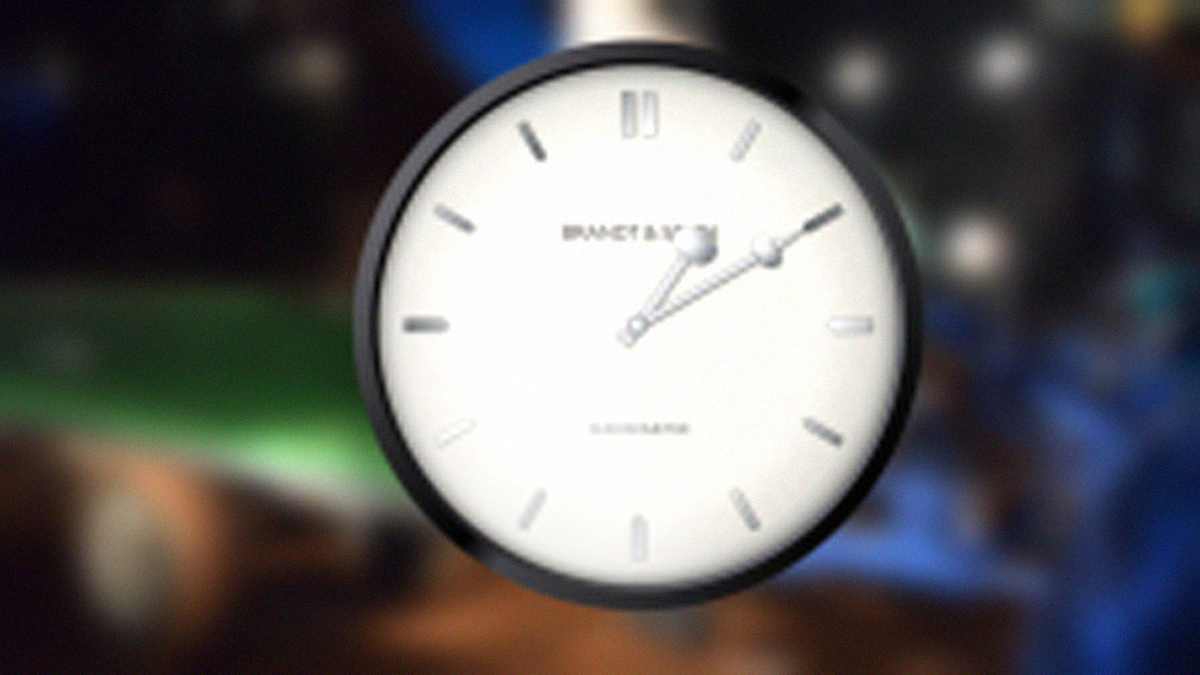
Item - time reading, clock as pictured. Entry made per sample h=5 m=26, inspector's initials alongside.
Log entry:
h=1 m=10
